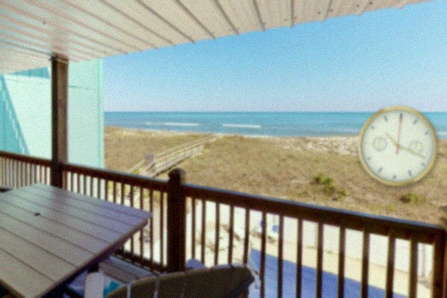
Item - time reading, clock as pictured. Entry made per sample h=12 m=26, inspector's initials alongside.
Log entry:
h=10 m=18
